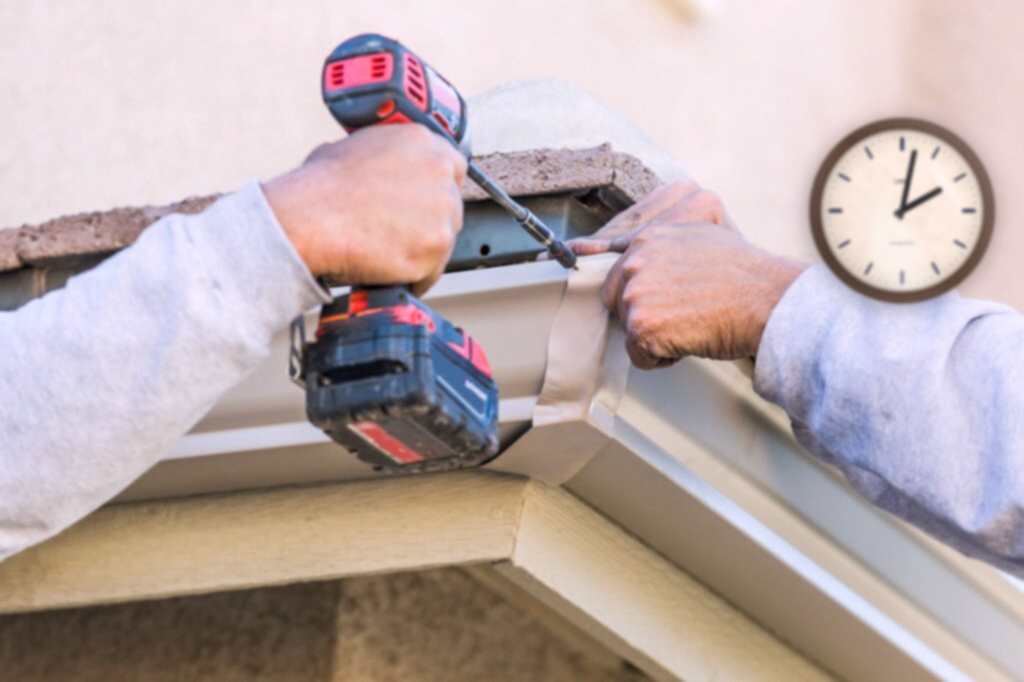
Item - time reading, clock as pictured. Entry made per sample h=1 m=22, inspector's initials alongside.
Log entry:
h=2 m=2
